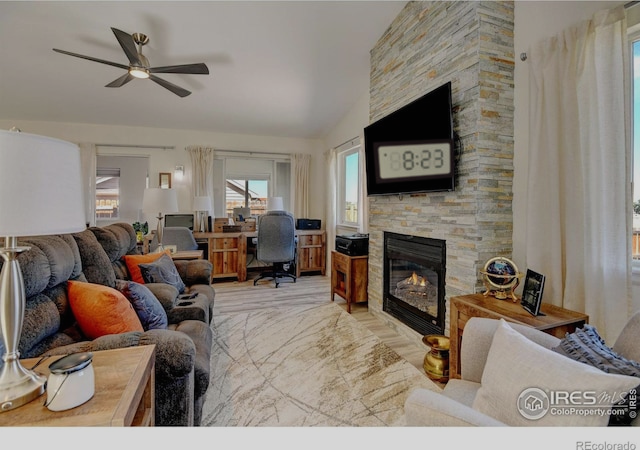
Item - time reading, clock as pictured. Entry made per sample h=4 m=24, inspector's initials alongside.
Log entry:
h=8 m=23
